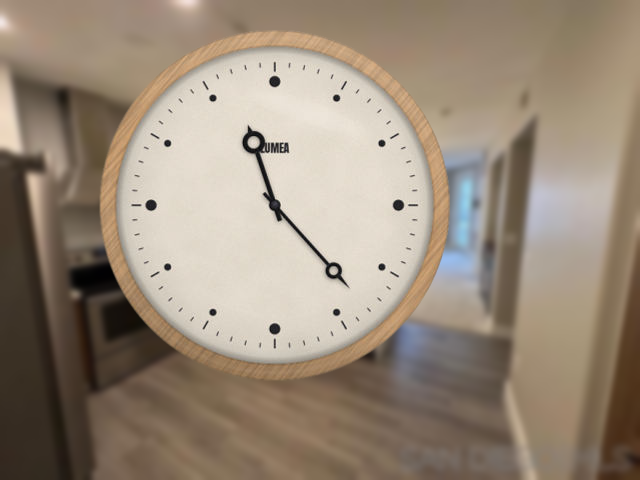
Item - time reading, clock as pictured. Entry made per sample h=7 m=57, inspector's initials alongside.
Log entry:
h=11 m=23
